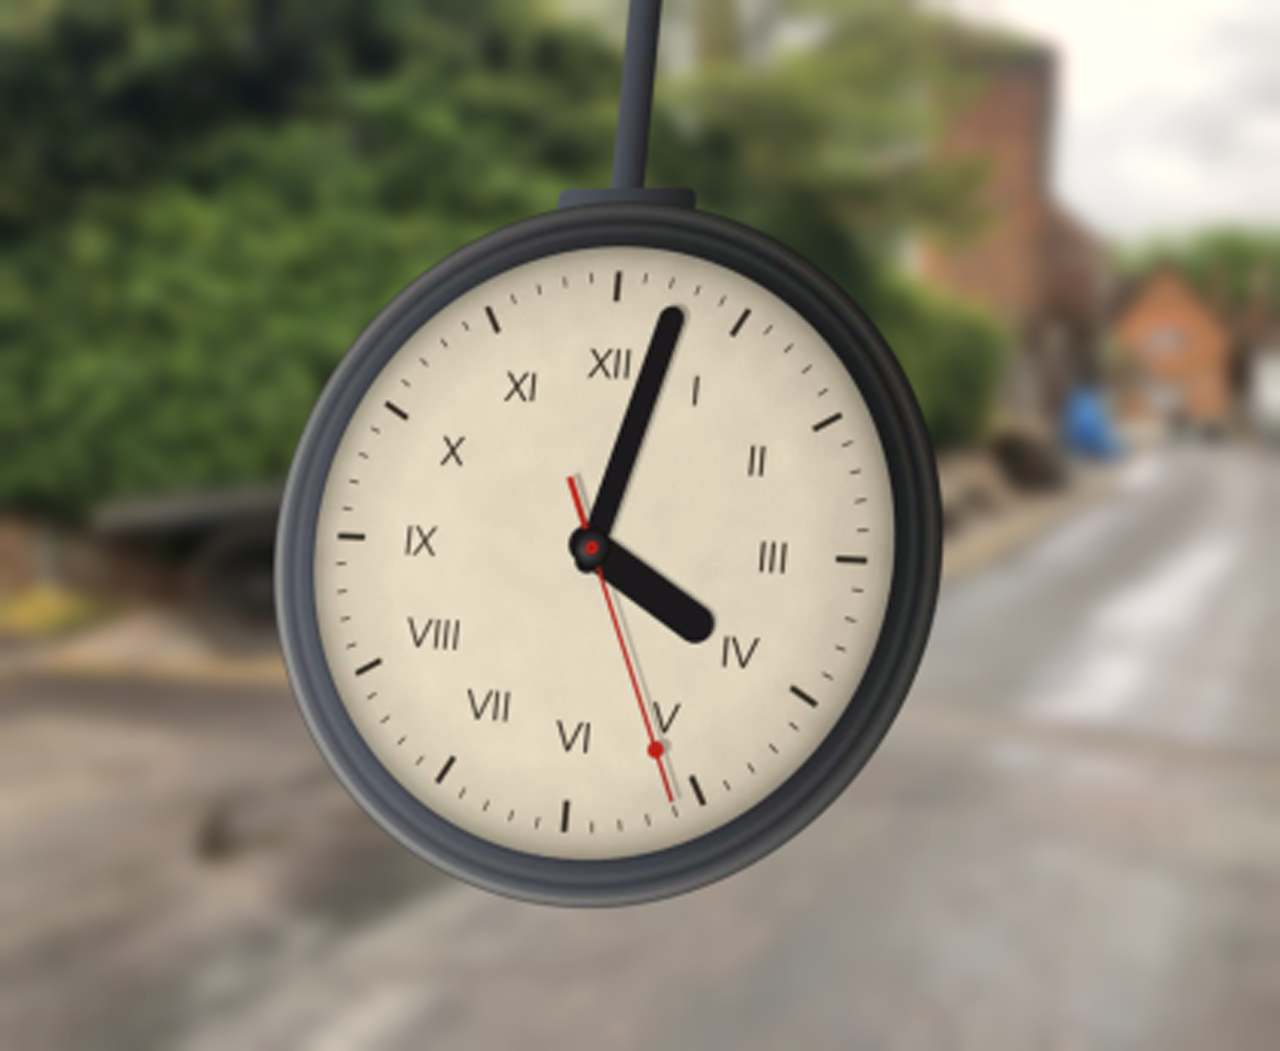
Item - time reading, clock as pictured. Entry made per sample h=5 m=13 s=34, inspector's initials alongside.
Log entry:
h=4 m=2 s=26
